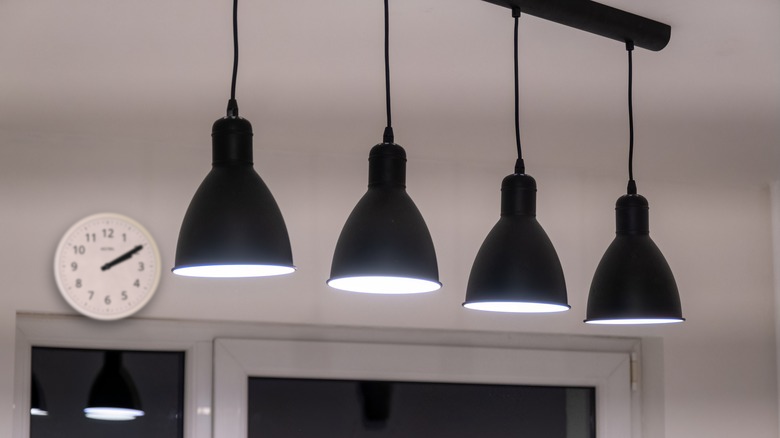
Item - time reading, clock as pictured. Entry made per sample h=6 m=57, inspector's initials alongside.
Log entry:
h=2 m=10
